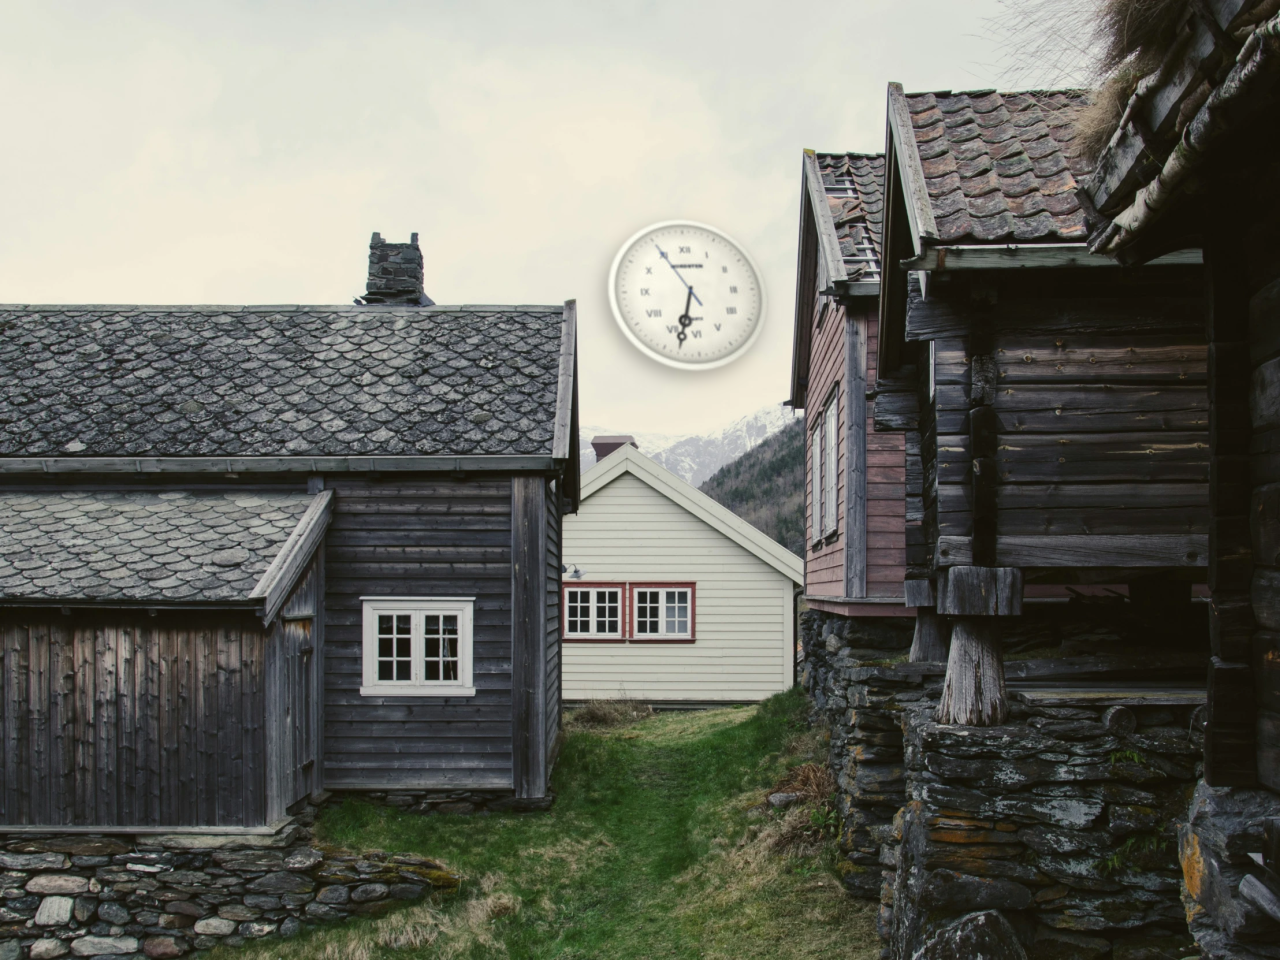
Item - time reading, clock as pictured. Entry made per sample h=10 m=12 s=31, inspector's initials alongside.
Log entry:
h=6 m=32 s=55
